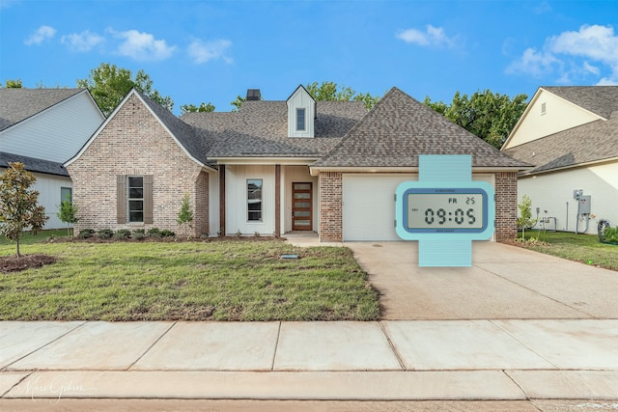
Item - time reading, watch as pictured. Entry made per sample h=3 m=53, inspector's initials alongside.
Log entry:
h=9 m=5
